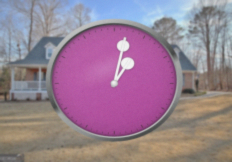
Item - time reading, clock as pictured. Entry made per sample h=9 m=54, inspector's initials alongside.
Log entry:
h=1 m=2
